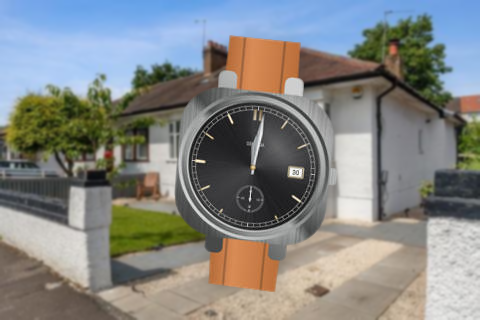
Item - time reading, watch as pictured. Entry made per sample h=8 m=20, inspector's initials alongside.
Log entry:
h=12 m=1
